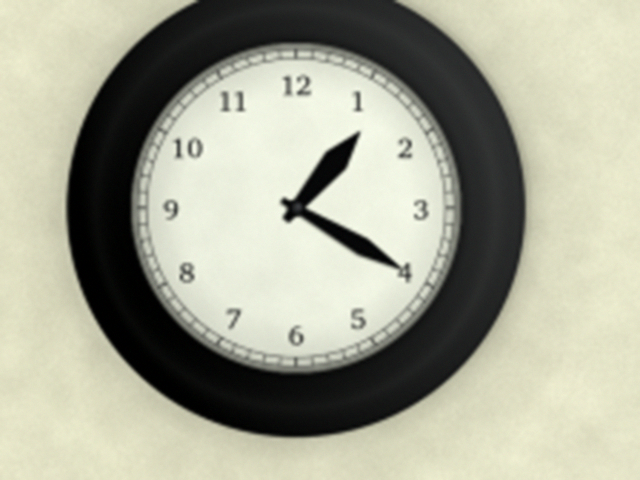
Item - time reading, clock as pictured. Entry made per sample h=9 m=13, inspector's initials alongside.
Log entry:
h=1 m=20
